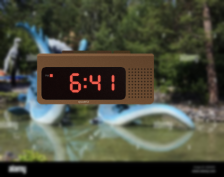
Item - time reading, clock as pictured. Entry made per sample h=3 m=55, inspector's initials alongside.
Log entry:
h=6 m=41
